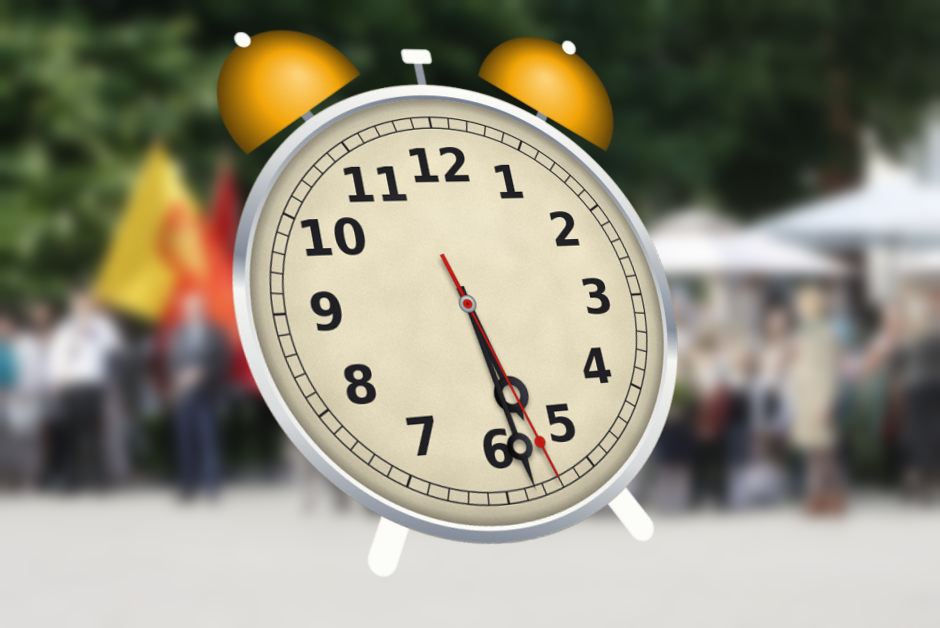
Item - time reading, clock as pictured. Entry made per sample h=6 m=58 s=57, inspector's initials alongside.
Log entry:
h=5 m=28 s=27
